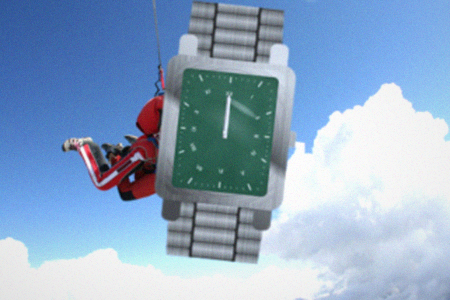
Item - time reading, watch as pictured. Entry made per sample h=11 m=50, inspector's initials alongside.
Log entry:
h=12 m=0
